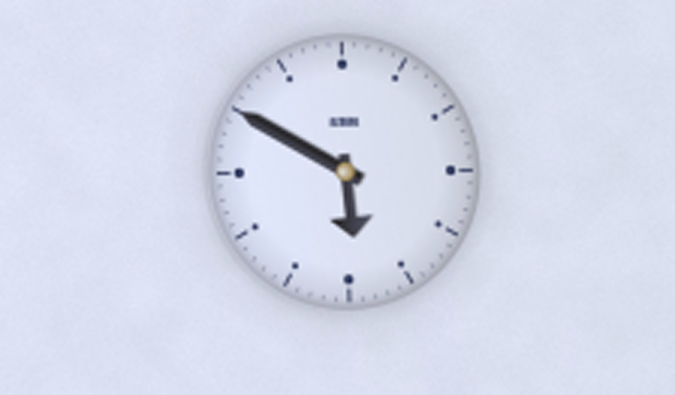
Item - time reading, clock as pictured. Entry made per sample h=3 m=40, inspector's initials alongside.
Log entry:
h=5 m=50
